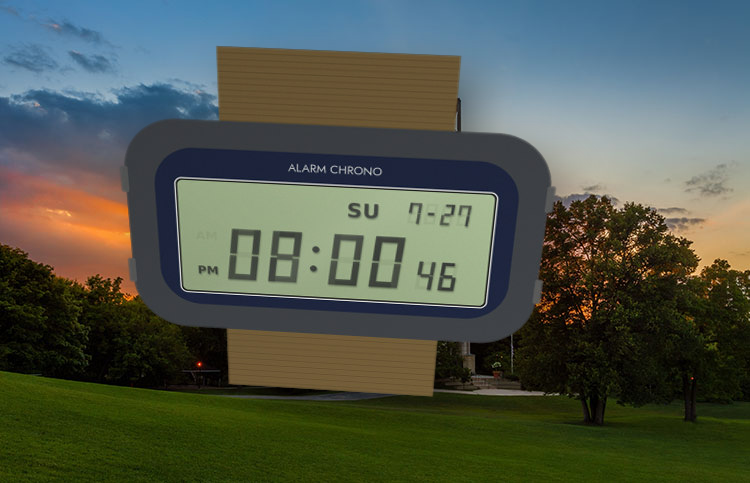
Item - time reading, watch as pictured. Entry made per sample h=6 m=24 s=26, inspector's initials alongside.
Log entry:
h=8 m=0 s=46
